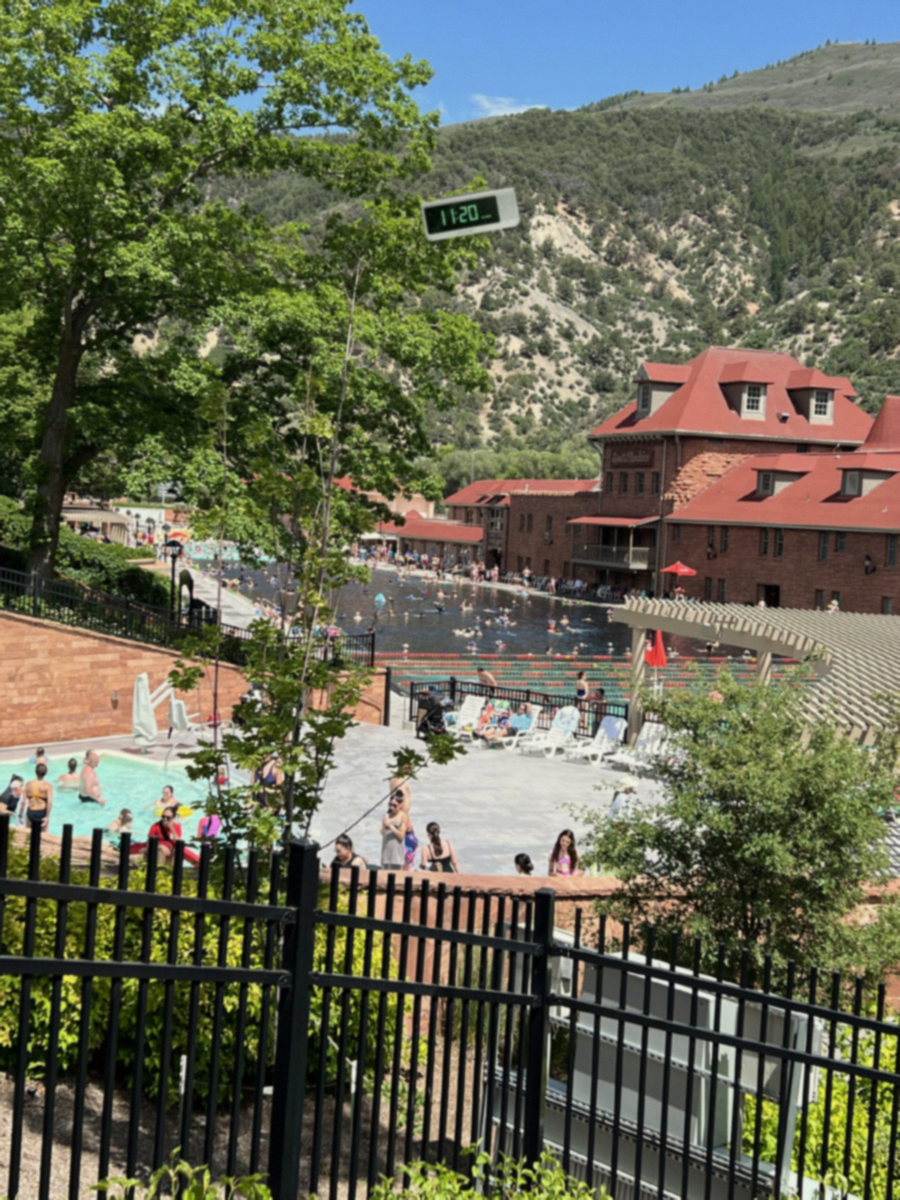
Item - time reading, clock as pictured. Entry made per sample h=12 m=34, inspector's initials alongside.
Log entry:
h=11 m=20
